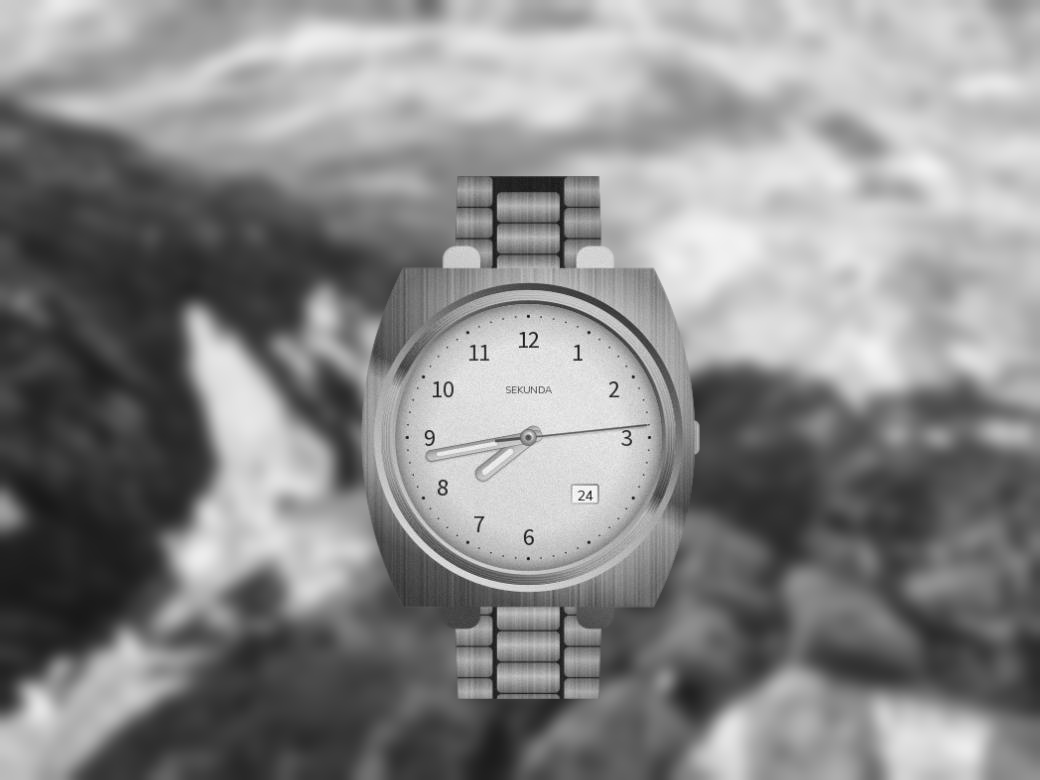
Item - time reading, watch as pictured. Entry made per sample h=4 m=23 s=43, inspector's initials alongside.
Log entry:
h=7 m=43 s=14
